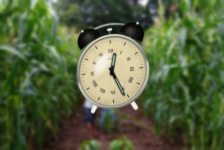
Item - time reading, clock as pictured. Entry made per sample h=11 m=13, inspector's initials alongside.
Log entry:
h=12 m=26
